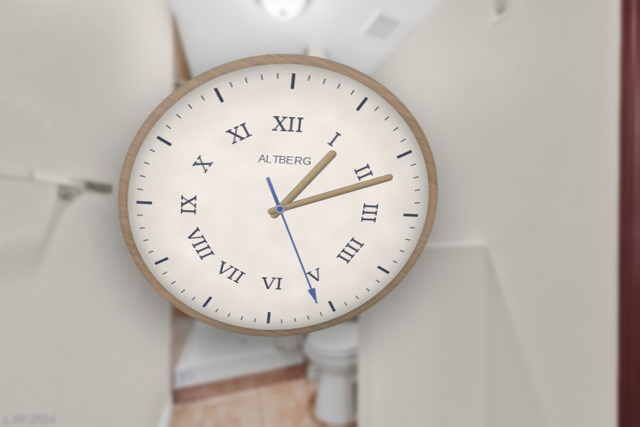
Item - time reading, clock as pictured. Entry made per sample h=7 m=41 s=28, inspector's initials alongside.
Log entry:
h=1 m=11 s=26
